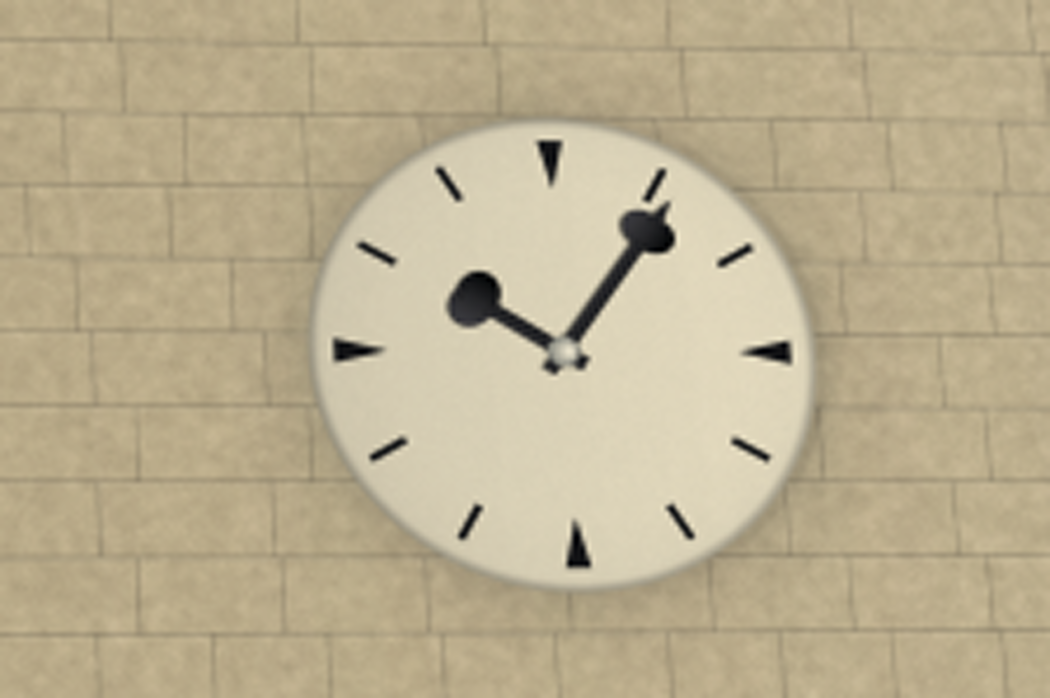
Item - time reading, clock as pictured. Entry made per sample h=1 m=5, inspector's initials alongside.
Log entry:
h=10 m=6
